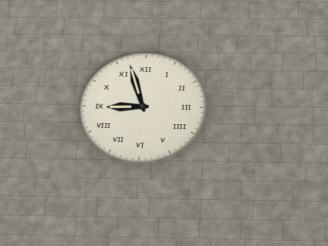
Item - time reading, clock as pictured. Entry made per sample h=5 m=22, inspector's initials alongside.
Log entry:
h=8 m=57
